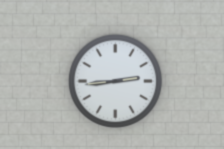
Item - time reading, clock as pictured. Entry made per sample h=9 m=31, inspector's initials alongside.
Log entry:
h=2 m=44
